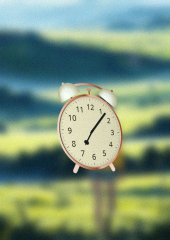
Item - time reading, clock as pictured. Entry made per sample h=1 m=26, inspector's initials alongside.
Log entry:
h=7 m=7
